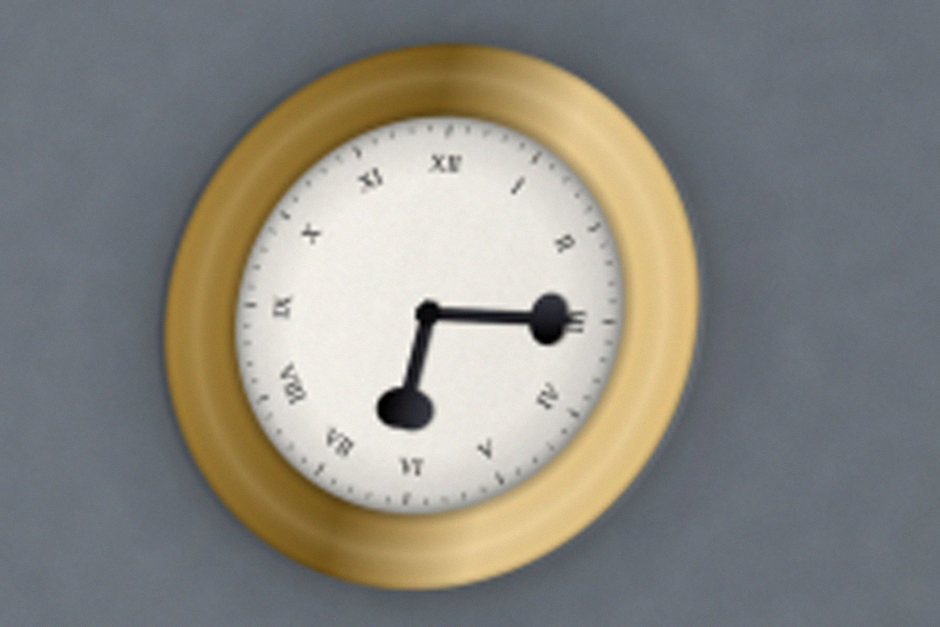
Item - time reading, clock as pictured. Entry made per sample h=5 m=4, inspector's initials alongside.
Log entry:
h=6 m=15
